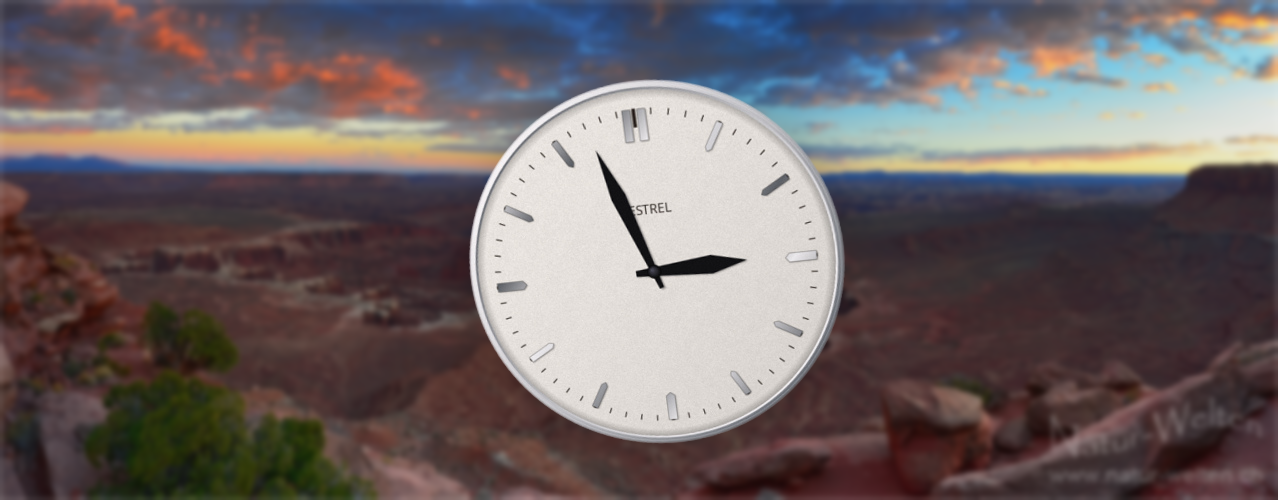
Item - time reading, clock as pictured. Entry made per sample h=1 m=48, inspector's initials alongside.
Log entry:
h=2 m=57
